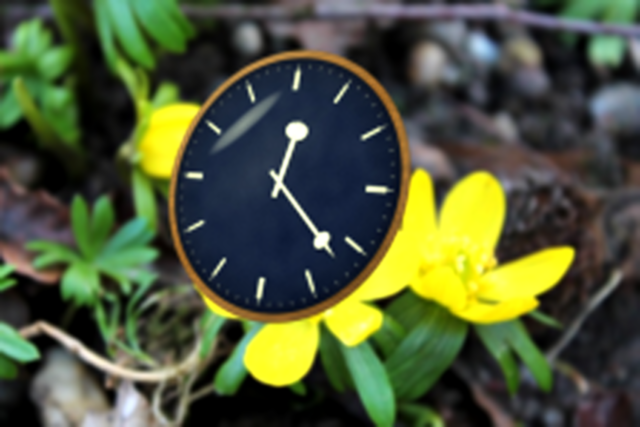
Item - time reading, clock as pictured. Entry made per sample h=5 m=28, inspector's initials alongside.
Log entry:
h=12 m=22
